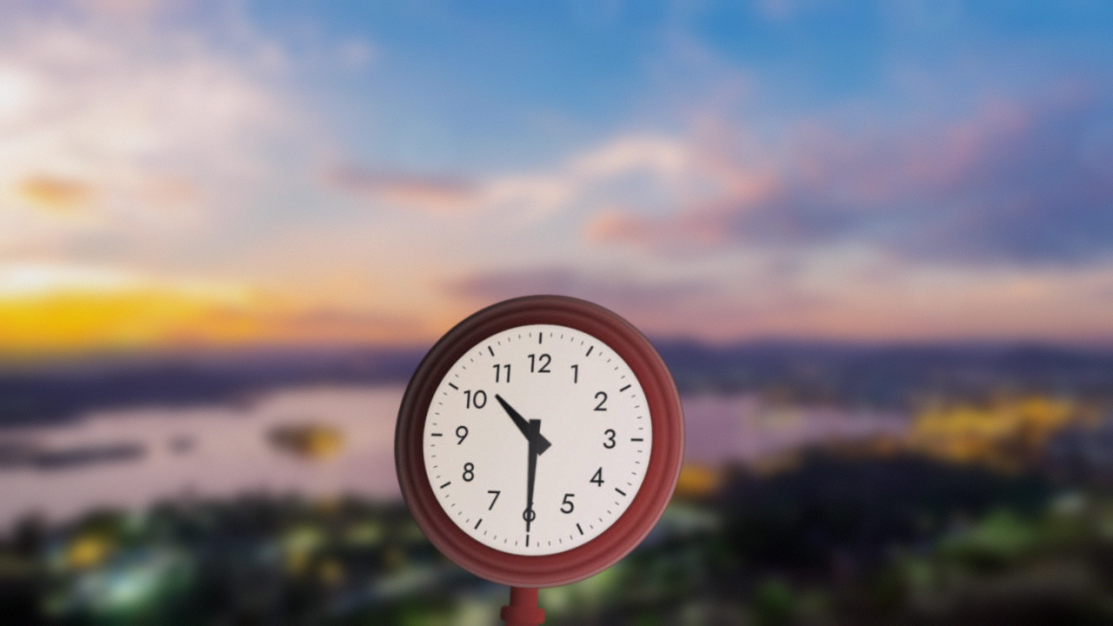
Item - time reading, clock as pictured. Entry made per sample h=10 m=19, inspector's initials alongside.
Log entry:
h=10 m=30
